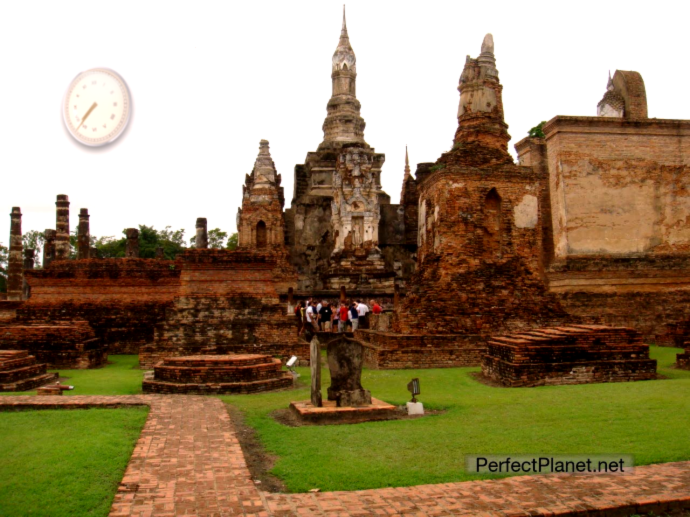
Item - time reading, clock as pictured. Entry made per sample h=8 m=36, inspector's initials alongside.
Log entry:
h=7 m=37
